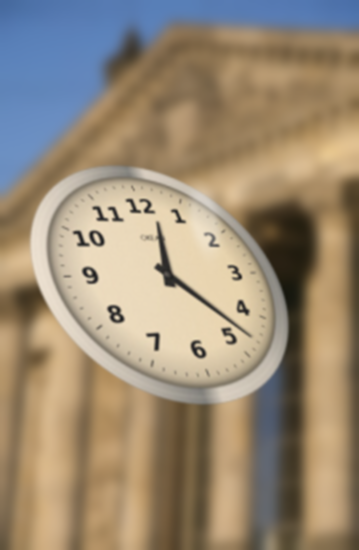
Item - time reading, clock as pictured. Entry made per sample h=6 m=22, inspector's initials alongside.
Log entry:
h=12 m=23
